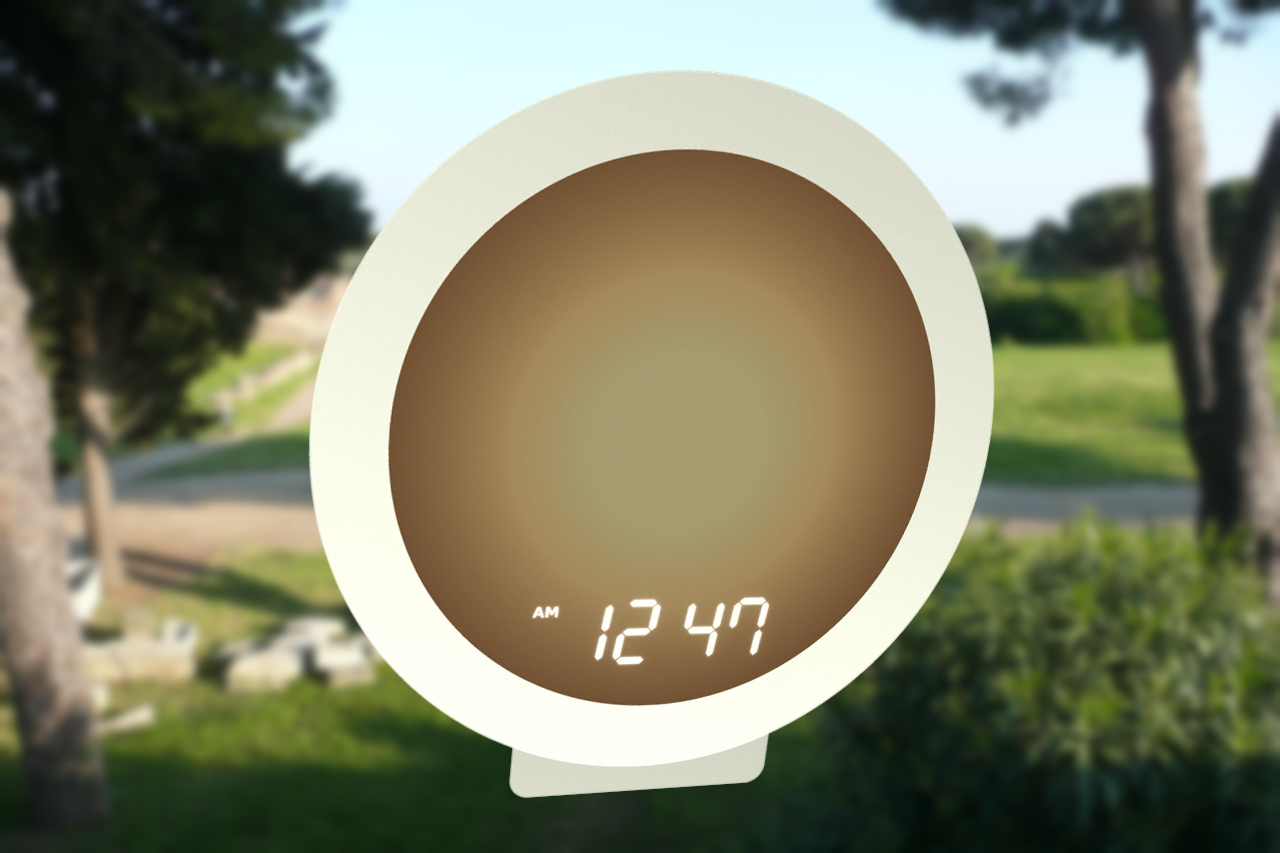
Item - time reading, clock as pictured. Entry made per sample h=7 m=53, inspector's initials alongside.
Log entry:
h=12 m=47
